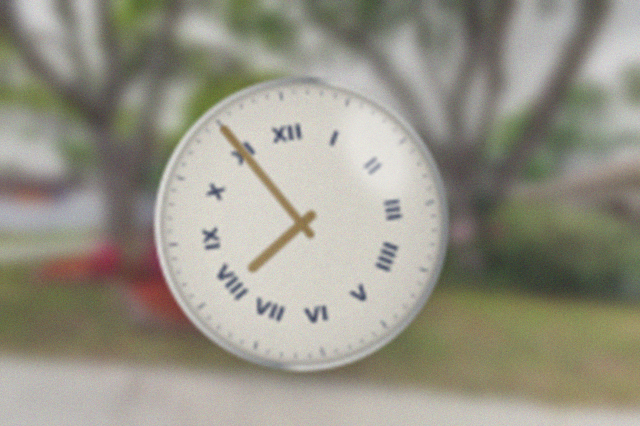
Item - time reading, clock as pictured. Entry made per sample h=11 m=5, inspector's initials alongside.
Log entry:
h=7 m=55
